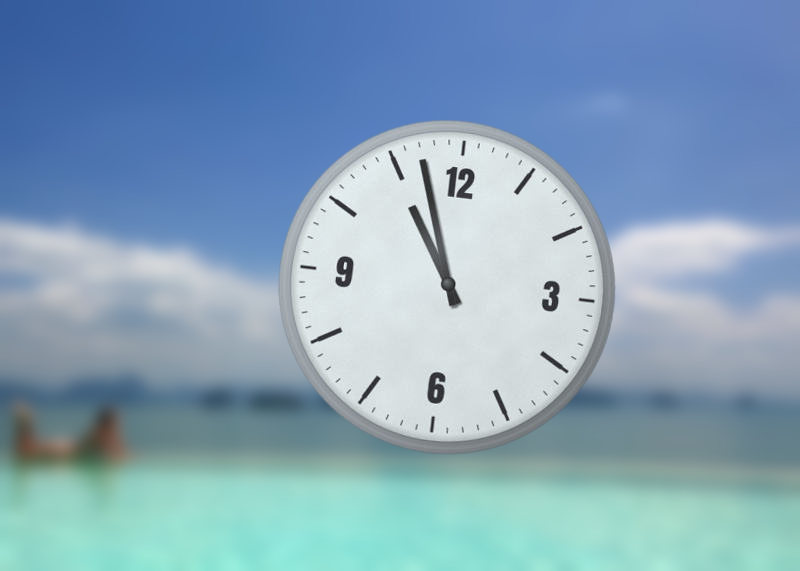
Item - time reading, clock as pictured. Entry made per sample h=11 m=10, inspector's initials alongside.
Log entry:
h=10 m=57
